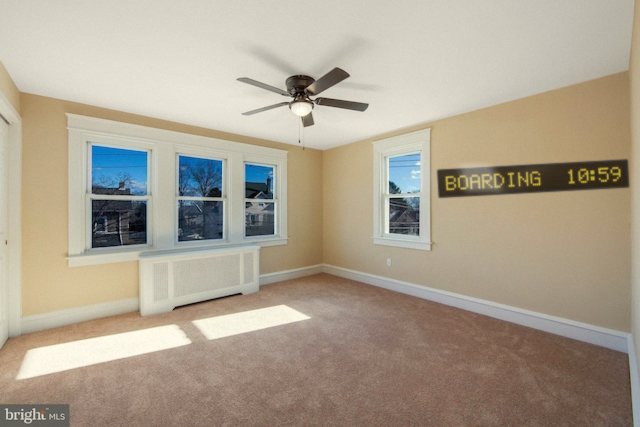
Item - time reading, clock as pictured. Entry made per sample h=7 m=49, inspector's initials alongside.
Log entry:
h=10 m=59
